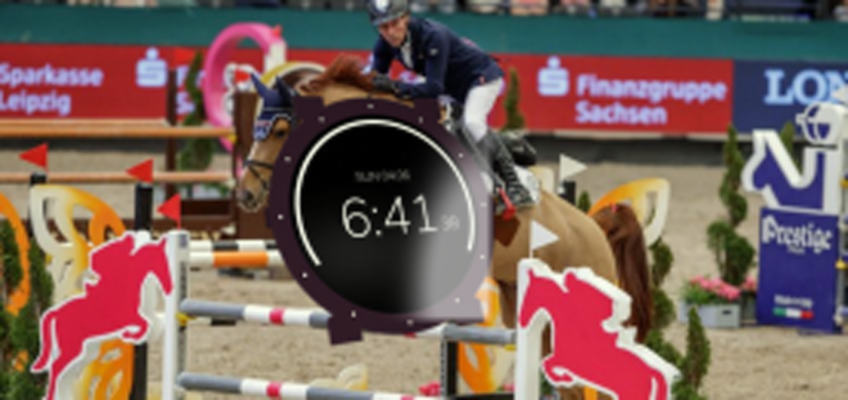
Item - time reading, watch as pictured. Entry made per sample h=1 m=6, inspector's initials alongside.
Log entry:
h=6 m=41
